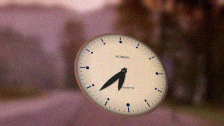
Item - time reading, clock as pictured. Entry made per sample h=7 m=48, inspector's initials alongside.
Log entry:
h=6 m=38
